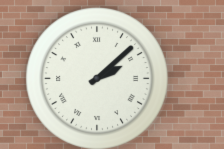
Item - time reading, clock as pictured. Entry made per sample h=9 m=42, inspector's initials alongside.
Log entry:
h=2 m=8
